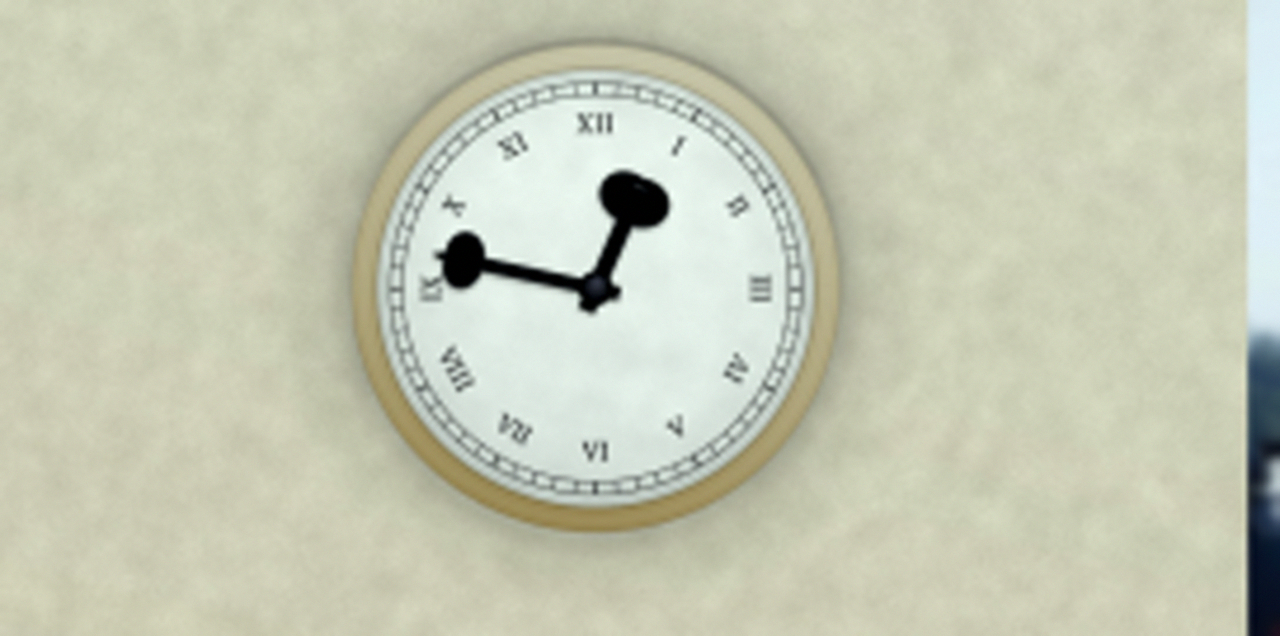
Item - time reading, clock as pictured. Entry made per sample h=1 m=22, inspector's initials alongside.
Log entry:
h=12 m=47
